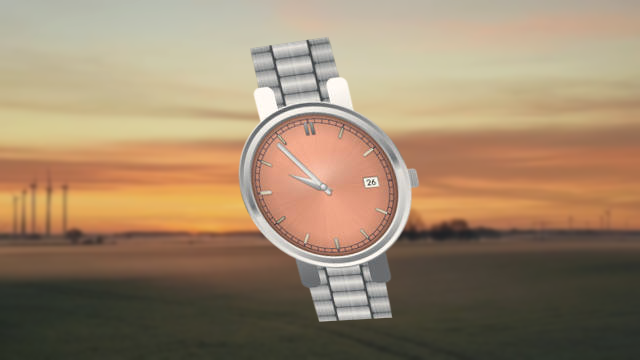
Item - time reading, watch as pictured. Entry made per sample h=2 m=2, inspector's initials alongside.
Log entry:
h=9 m=54
